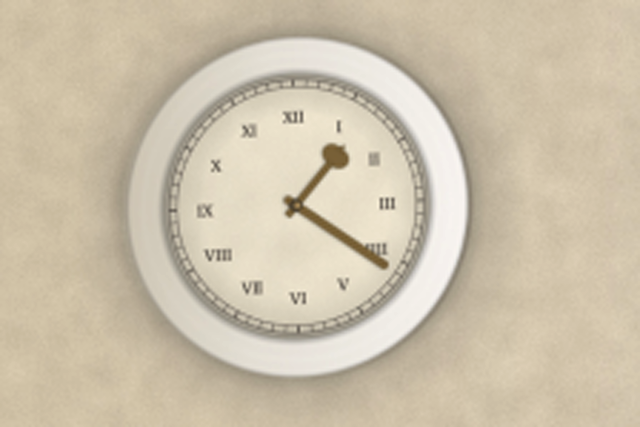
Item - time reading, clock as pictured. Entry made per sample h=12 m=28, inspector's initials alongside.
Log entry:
h=1 m=21
